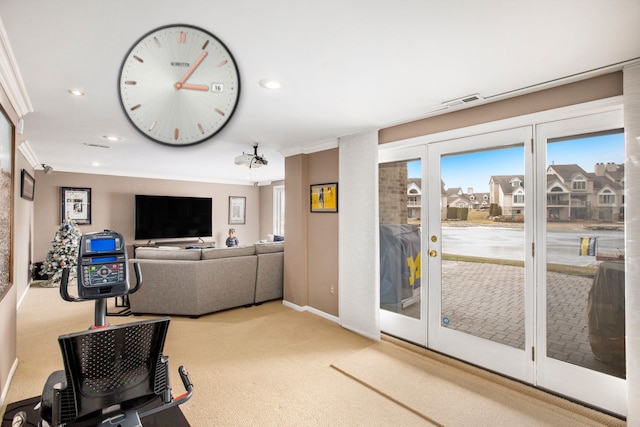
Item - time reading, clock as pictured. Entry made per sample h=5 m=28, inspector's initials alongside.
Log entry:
h=3 m=6
